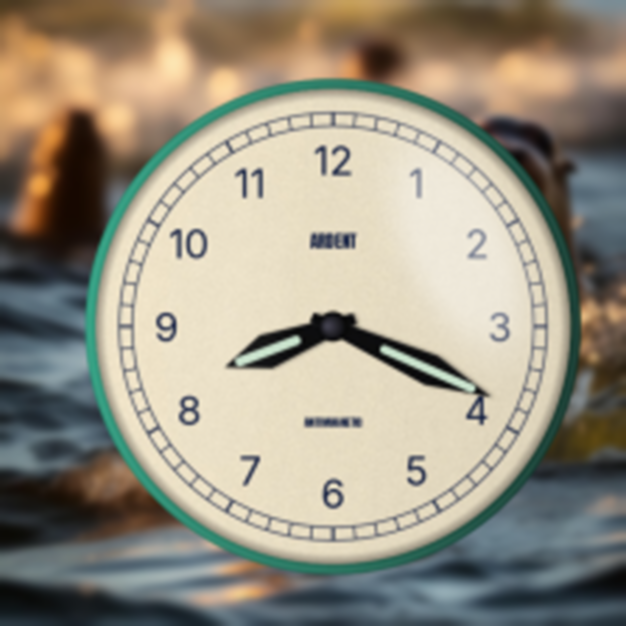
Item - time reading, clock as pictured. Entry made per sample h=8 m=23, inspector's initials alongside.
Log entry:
h=8 m=19
